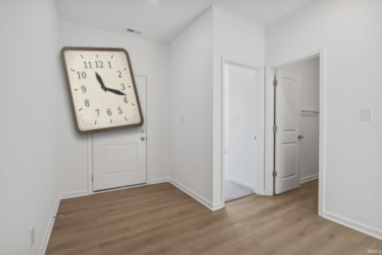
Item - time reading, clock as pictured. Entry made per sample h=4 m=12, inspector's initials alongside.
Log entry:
h=11 m=18
